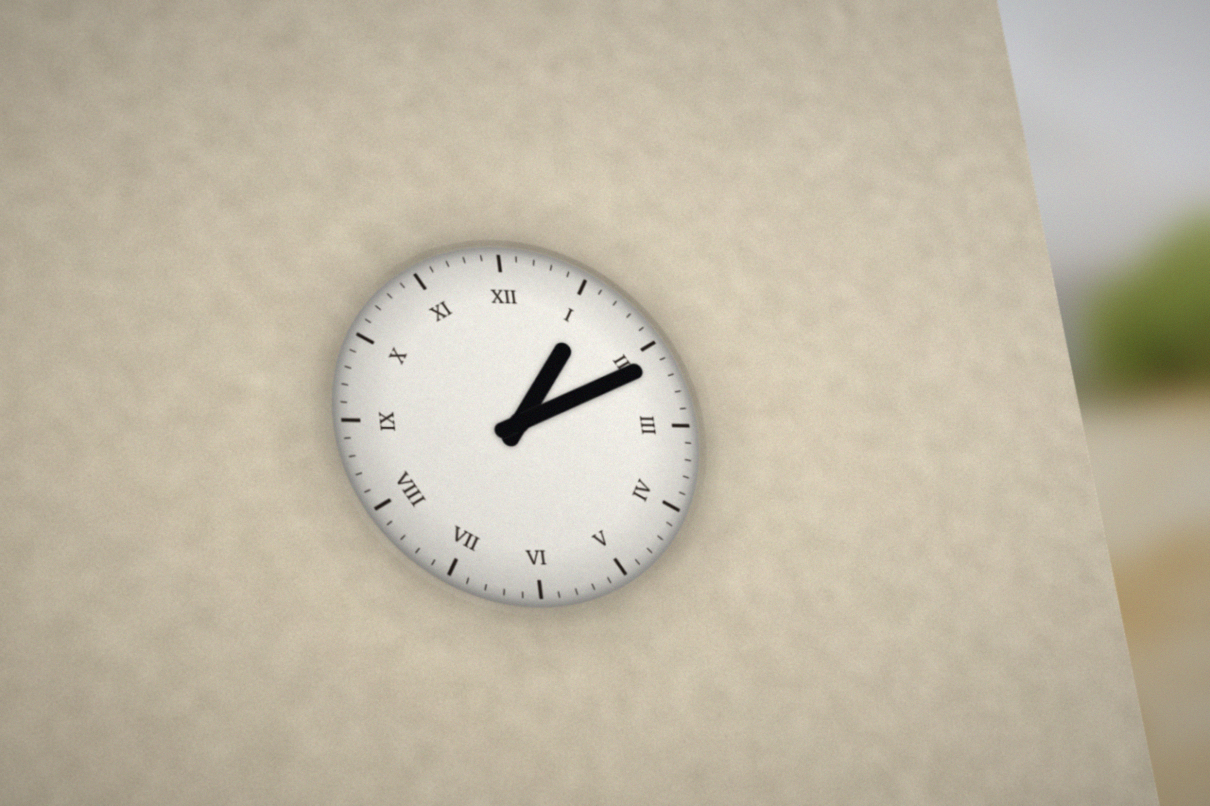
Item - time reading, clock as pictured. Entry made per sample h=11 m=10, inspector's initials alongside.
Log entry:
h=1 m=11
